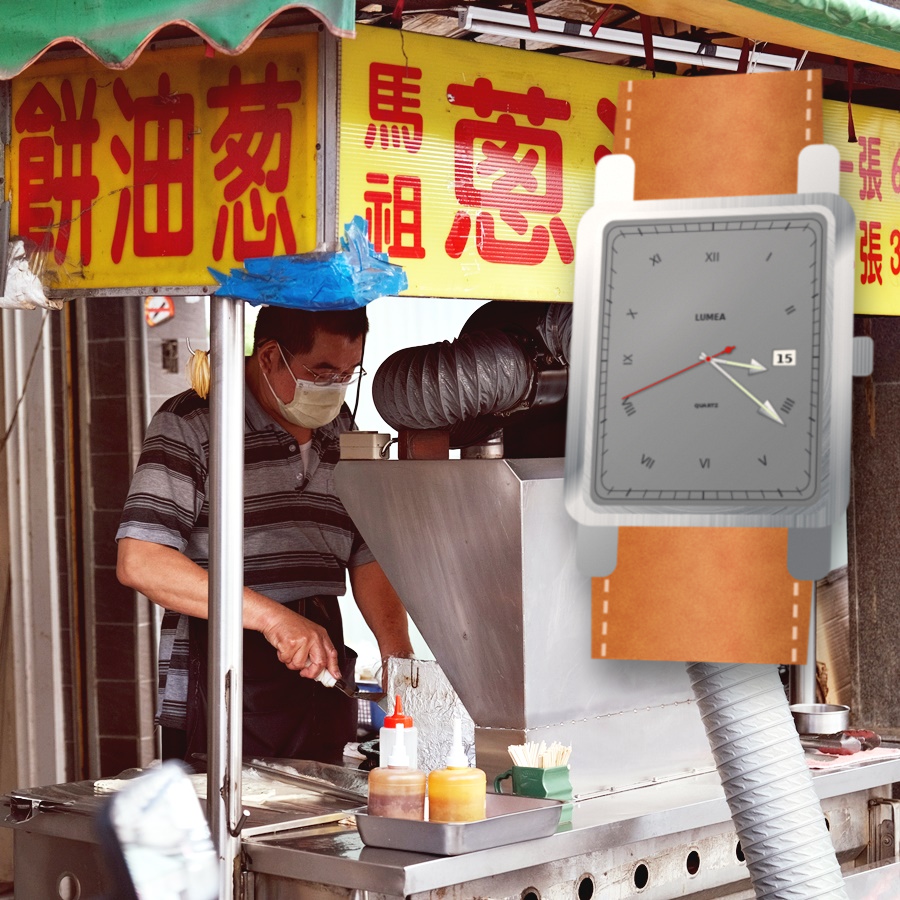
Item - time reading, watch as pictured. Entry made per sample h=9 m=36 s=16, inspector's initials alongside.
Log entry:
h=3 m=21 s=41
